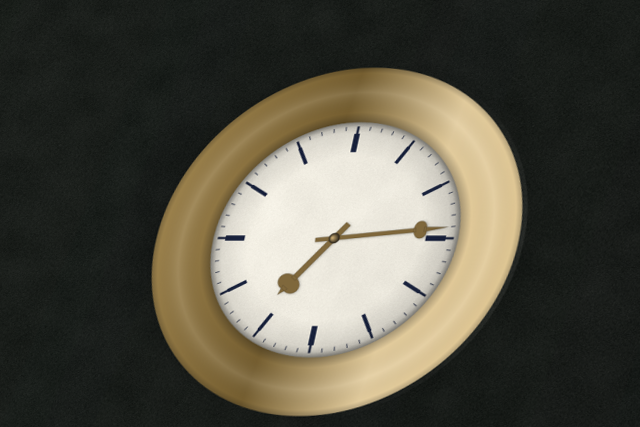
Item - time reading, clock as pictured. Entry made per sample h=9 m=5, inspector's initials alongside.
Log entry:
h=7 m=14
